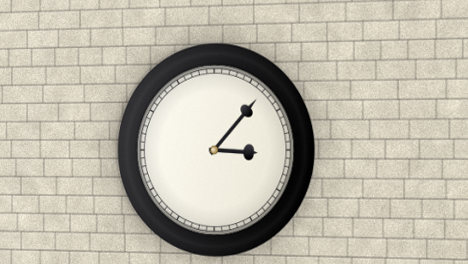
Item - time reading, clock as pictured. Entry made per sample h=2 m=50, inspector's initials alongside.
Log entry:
h=3 m=7
